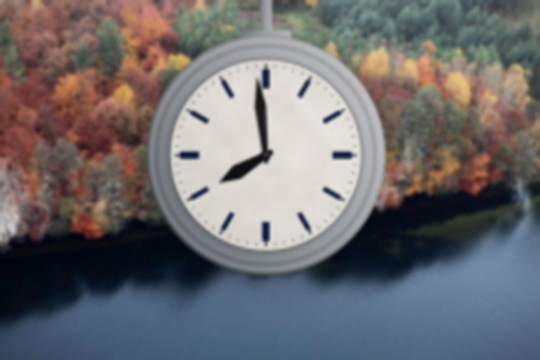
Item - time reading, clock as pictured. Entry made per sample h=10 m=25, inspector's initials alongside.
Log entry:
h=7 m=59
